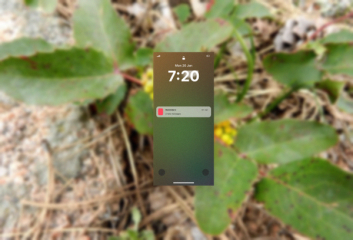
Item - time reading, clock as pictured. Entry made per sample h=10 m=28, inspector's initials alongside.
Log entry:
h=7 m=20
